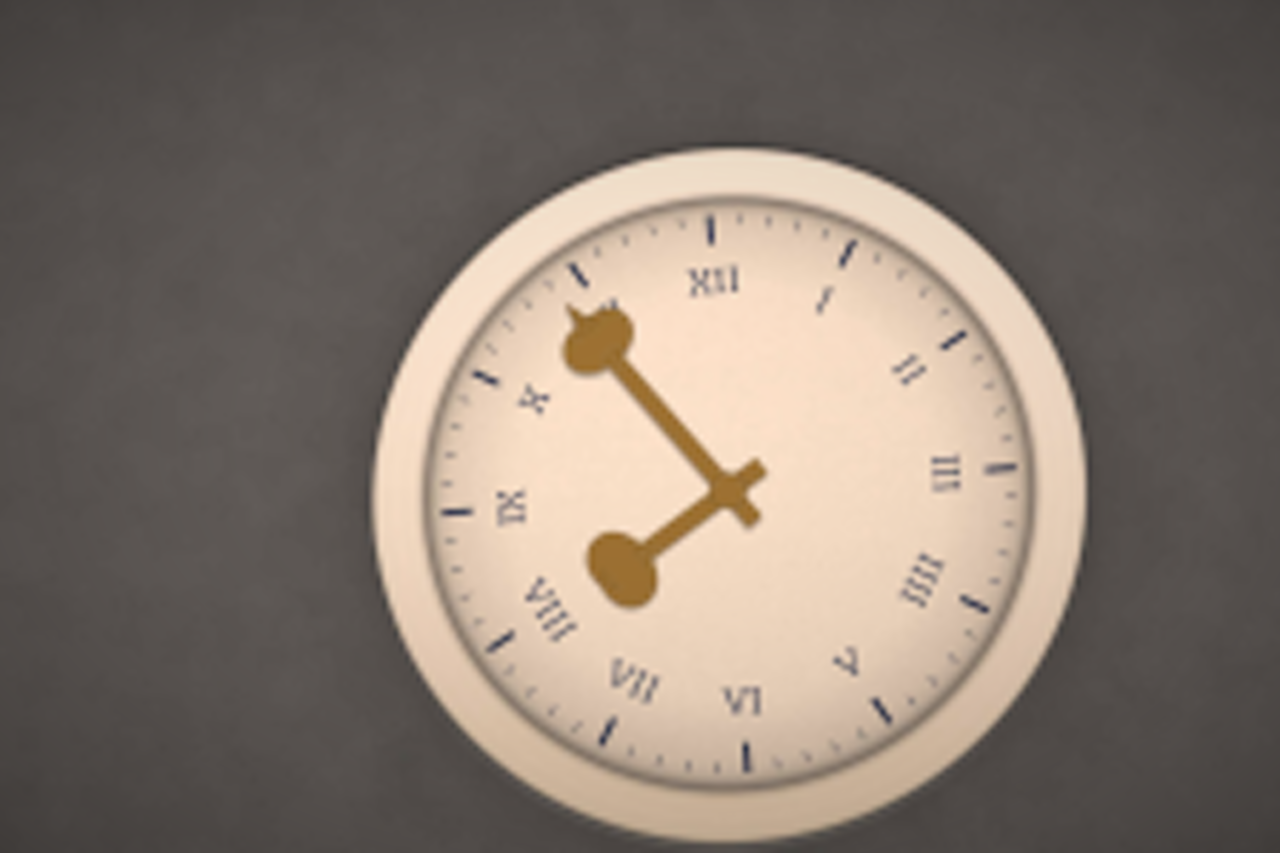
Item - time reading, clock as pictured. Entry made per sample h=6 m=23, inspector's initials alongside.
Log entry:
h=7 m=54
